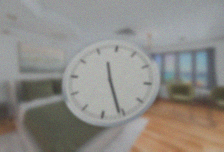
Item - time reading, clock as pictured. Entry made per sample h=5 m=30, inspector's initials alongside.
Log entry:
h=11 m=26
